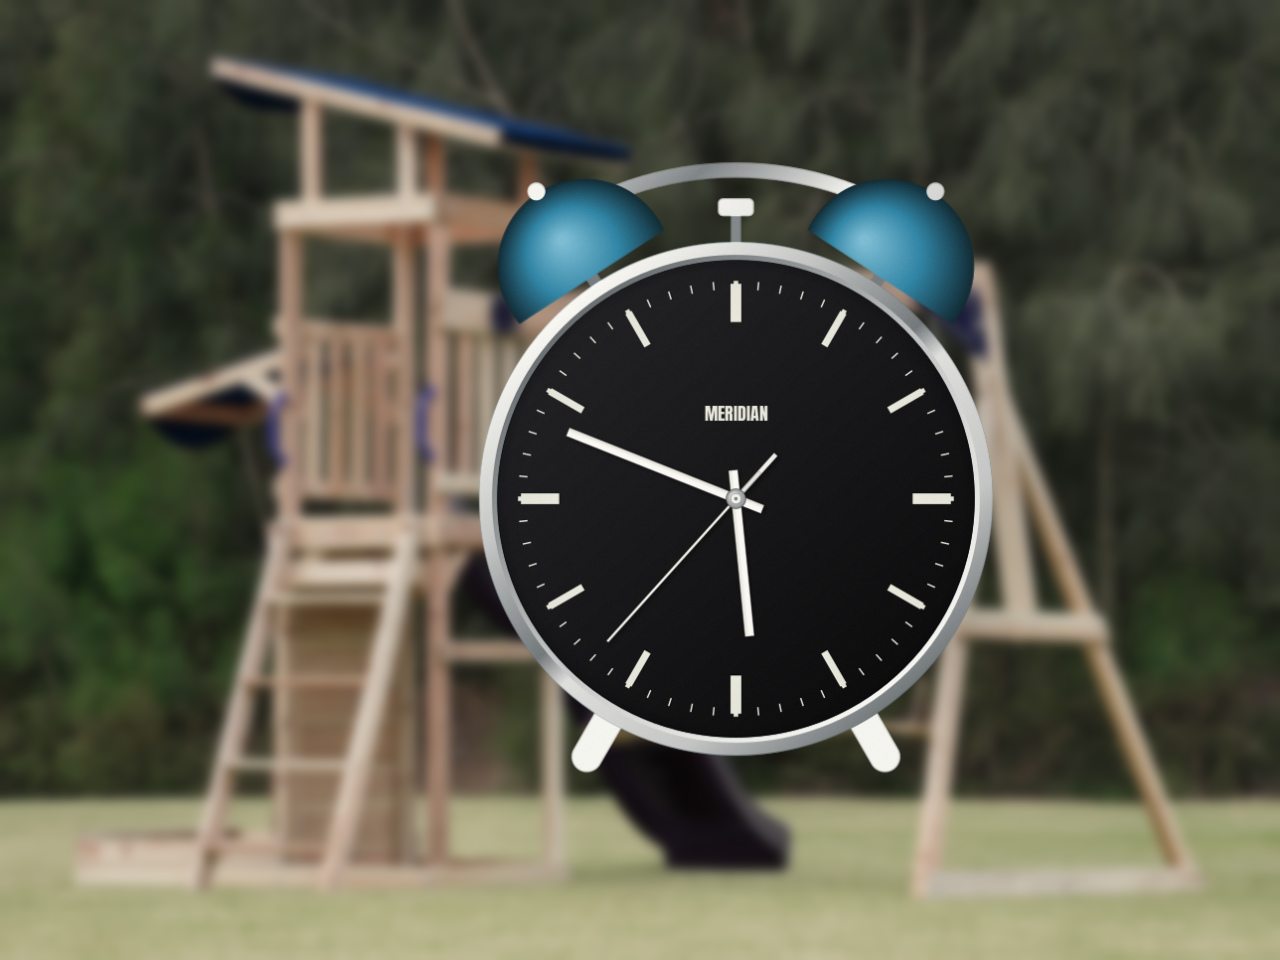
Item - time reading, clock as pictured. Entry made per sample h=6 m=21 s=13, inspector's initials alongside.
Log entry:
h=5 m=48 s=37
